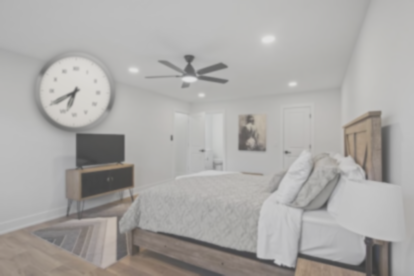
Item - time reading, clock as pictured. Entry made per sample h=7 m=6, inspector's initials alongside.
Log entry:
h=6 m=40
